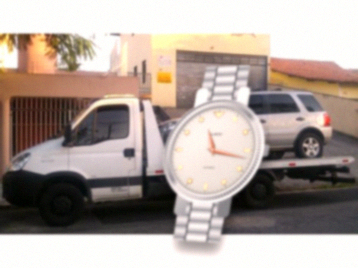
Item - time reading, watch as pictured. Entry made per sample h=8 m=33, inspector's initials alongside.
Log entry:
h=11 m=17
